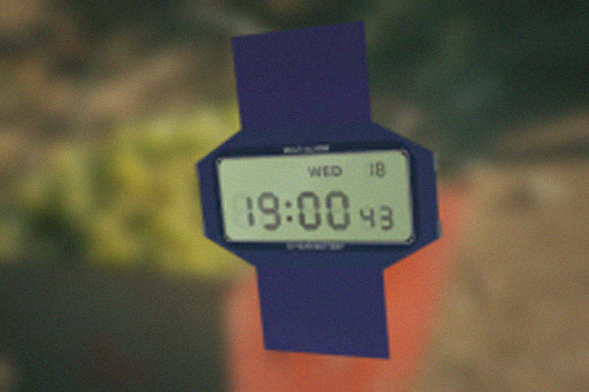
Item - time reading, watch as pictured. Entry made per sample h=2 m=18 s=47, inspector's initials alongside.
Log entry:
h=19 m=0 s=43
